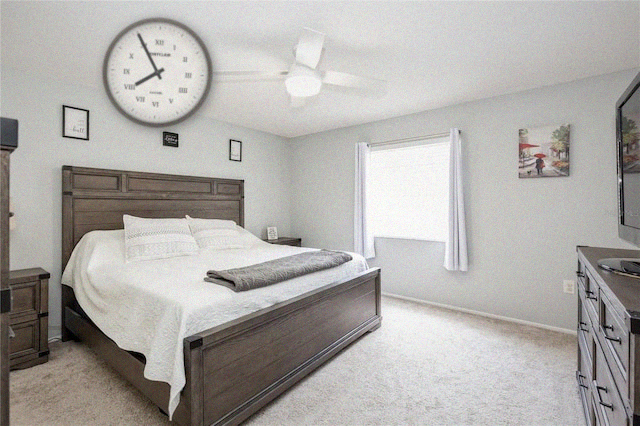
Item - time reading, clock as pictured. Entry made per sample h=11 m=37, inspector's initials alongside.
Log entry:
h=7 m=55
